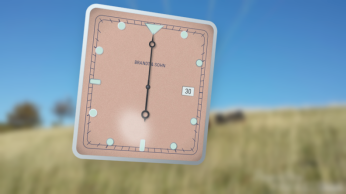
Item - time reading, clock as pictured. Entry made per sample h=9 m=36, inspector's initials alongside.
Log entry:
h=6 m=0
